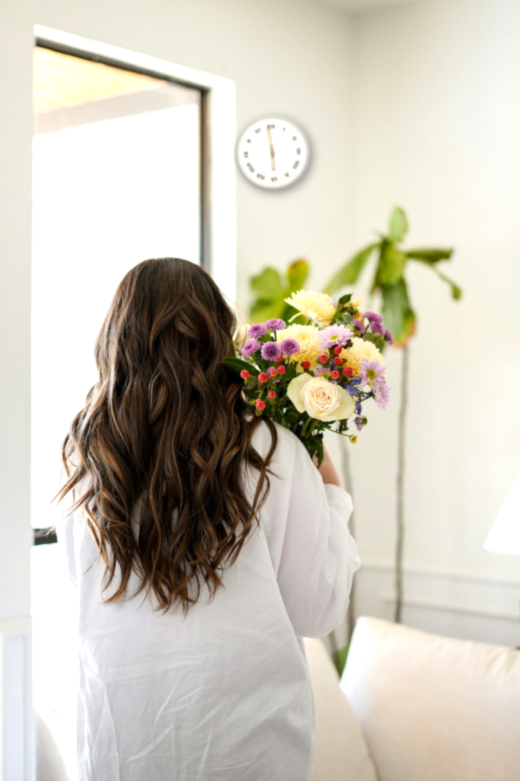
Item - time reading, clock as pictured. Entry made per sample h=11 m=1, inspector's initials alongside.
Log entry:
h=5 m=59
